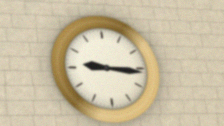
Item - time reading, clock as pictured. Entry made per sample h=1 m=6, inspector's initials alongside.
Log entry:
h=9 m=16
